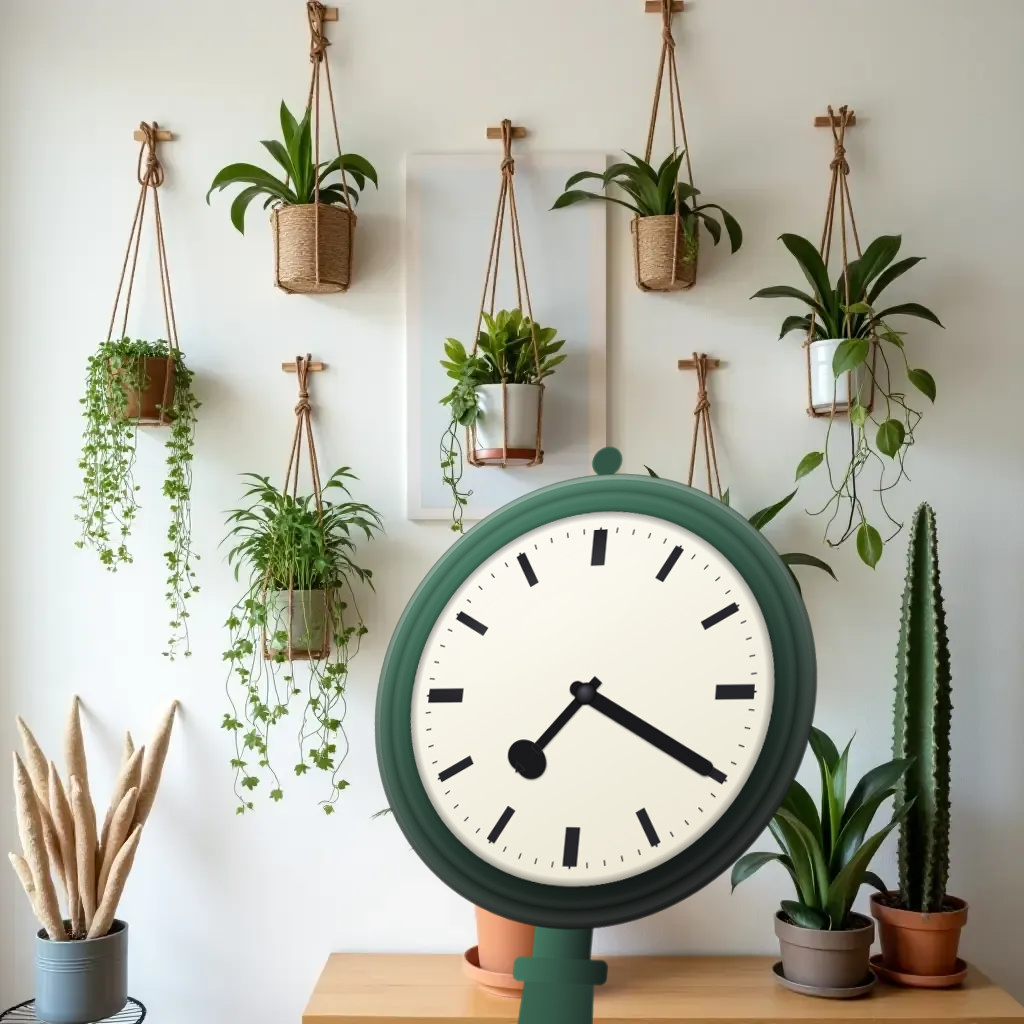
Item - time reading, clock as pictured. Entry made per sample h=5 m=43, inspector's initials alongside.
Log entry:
h=7 m=20
